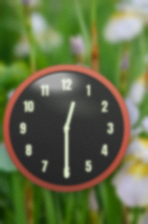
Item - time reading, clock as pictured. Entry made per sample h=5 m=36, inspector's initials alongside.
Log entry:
h=12 m=30
